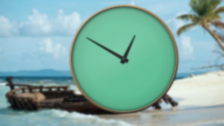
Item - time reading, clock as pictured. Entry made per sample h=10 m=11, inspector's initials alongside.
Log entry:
h=12 m=50
